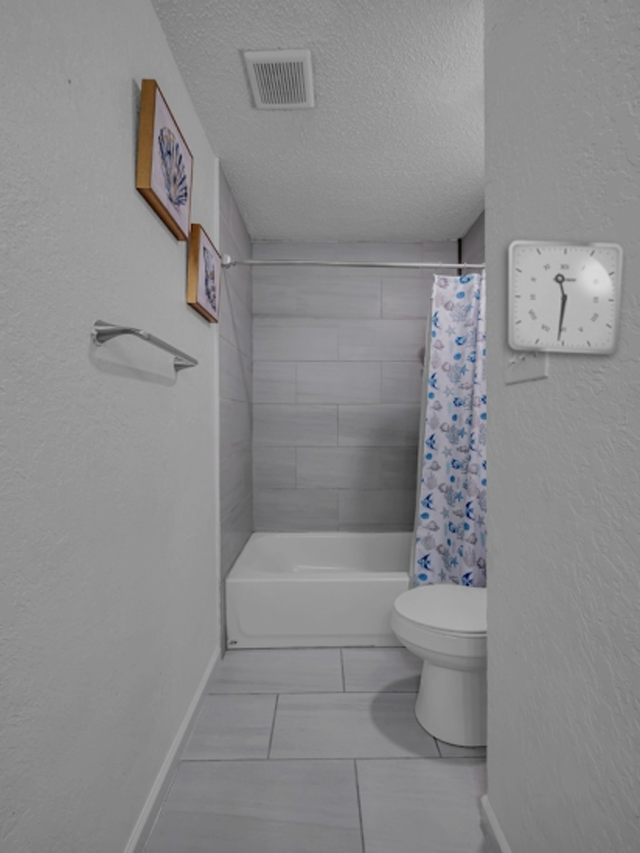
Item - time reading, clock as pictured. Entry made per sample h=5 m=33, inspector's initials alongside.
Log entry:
h=11 m=31
